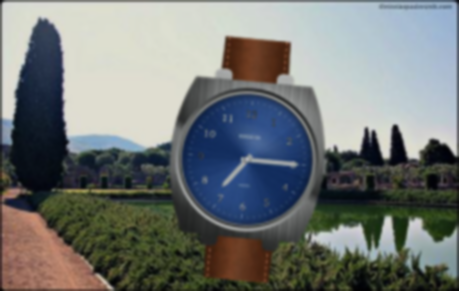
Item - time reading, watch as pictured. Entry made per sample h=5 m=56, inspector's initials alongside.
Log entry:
h=7 m=15
